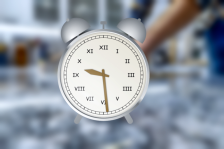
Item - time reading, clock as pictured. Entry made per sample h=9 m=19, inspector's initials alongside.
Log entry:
h=9 m=29
